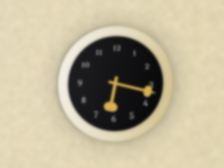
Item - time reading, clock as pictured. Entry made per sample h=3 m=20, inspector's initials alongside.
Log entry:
h=6 m=17
